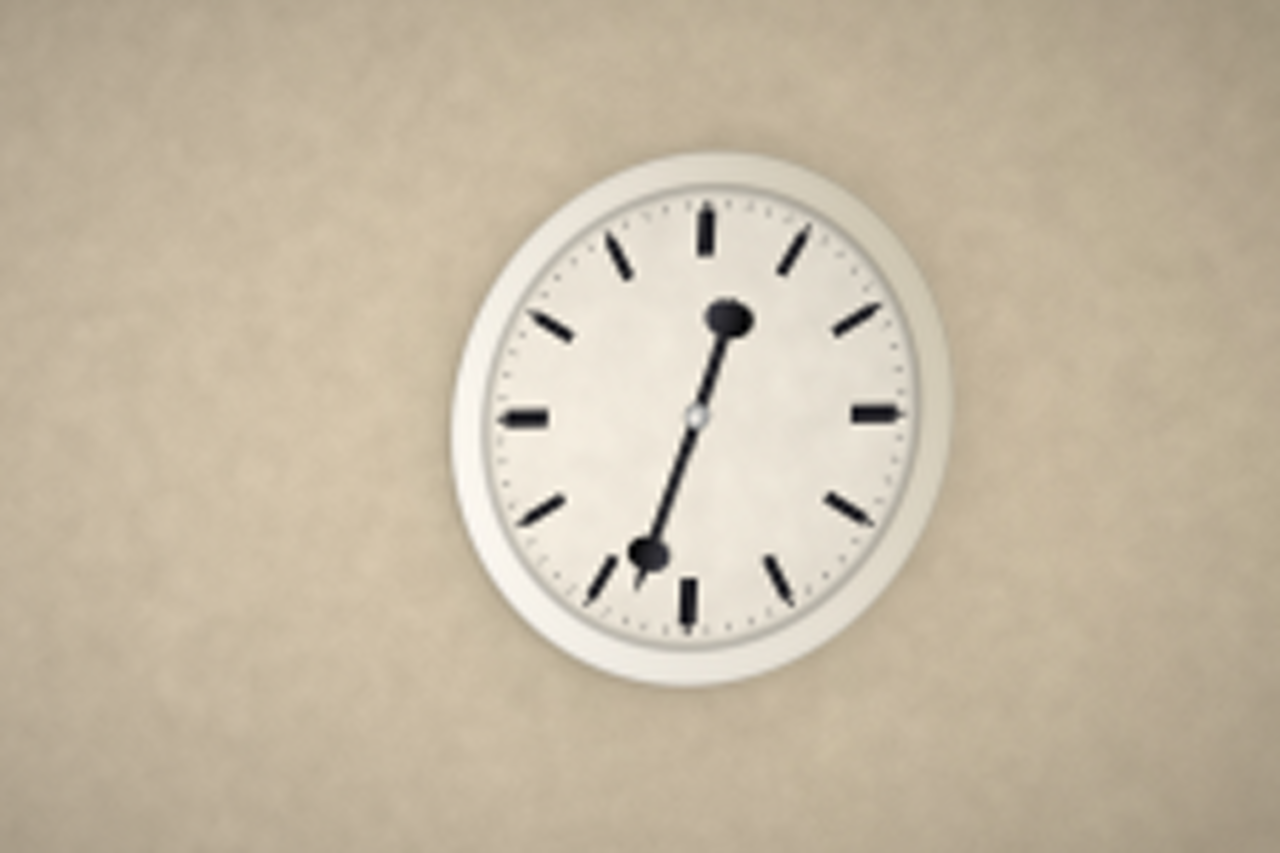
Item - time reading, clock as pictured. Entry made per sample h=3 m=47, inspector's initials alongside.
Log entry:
h=12 m=33
